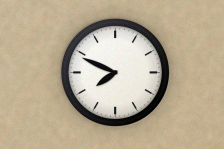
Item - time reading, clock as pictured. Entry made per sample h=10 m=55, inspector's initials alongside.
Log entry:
h=7 m=49
